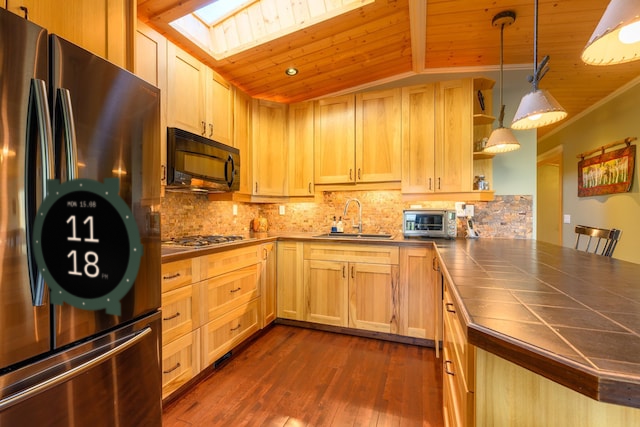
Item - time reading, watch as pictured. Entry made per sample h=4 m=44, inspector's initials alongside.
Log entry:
h=11 m=18
